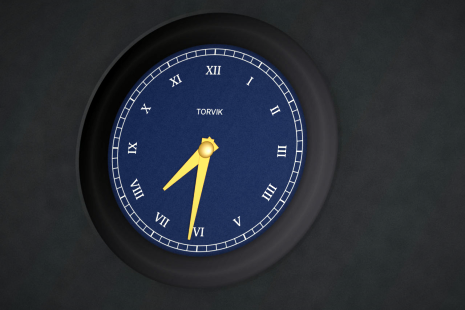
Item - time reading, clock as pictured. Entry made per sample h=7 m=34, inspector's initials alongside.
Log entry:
h=7 m=31
